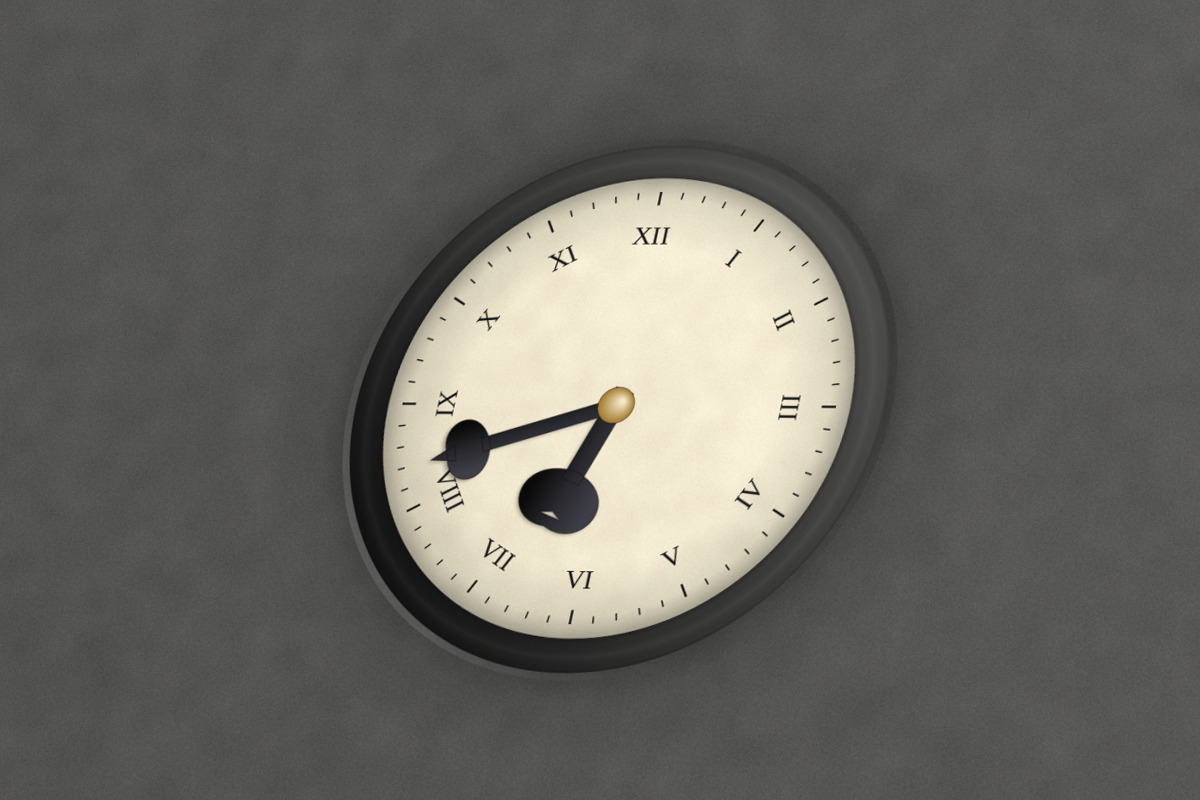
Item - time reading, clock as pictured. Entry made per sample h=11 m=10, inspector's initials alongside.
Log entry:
h=6 m=42
